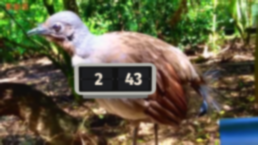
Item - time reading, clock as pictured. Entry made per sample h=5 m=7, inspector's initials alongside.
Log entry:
h=2 m=43
